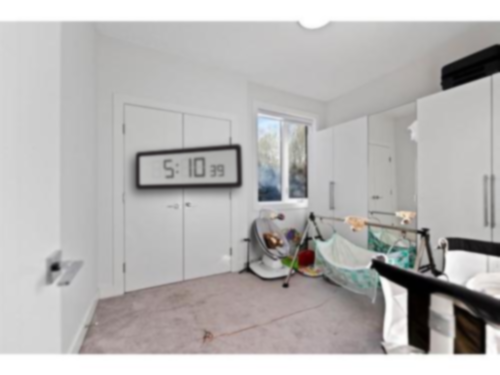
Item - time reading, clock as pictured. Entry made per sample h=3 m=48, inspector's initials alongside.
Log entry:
h=5 m=10
